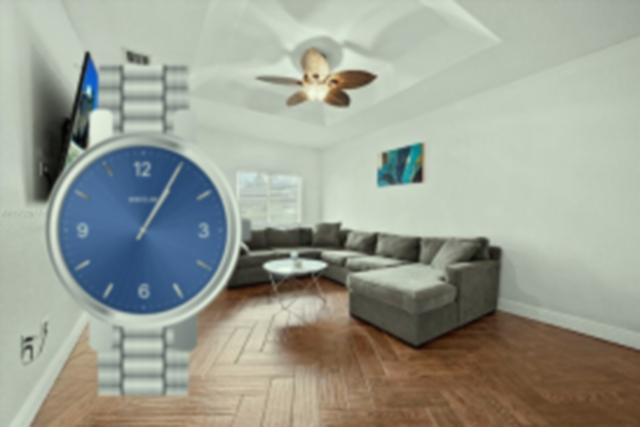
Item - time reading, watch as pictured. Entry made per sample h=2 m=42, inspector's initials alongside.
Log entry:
h=1 m=5
